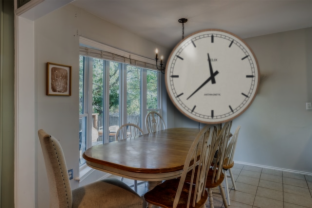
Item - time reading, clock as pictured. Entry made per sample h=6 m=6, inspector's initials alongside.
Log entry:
h=11 m=38
